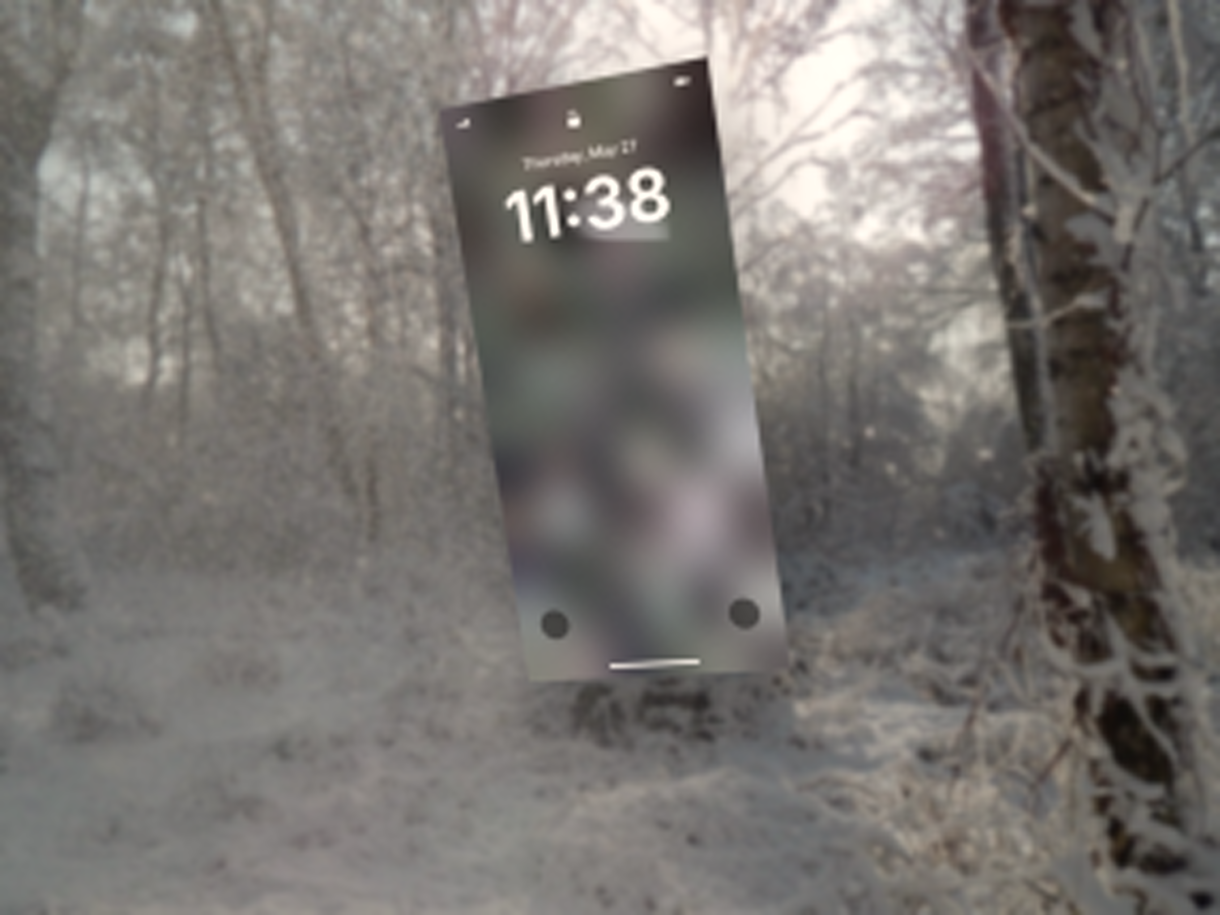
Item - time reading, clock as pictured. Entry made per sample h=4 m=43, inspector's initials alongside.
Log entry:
h=11 m=38
